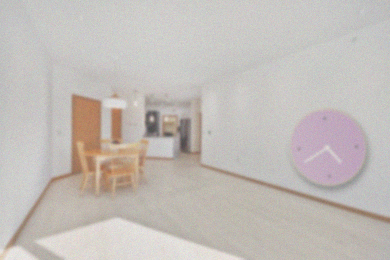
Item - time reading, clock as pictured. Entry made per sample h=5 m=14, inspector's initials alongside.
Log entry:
h=4 m=40
